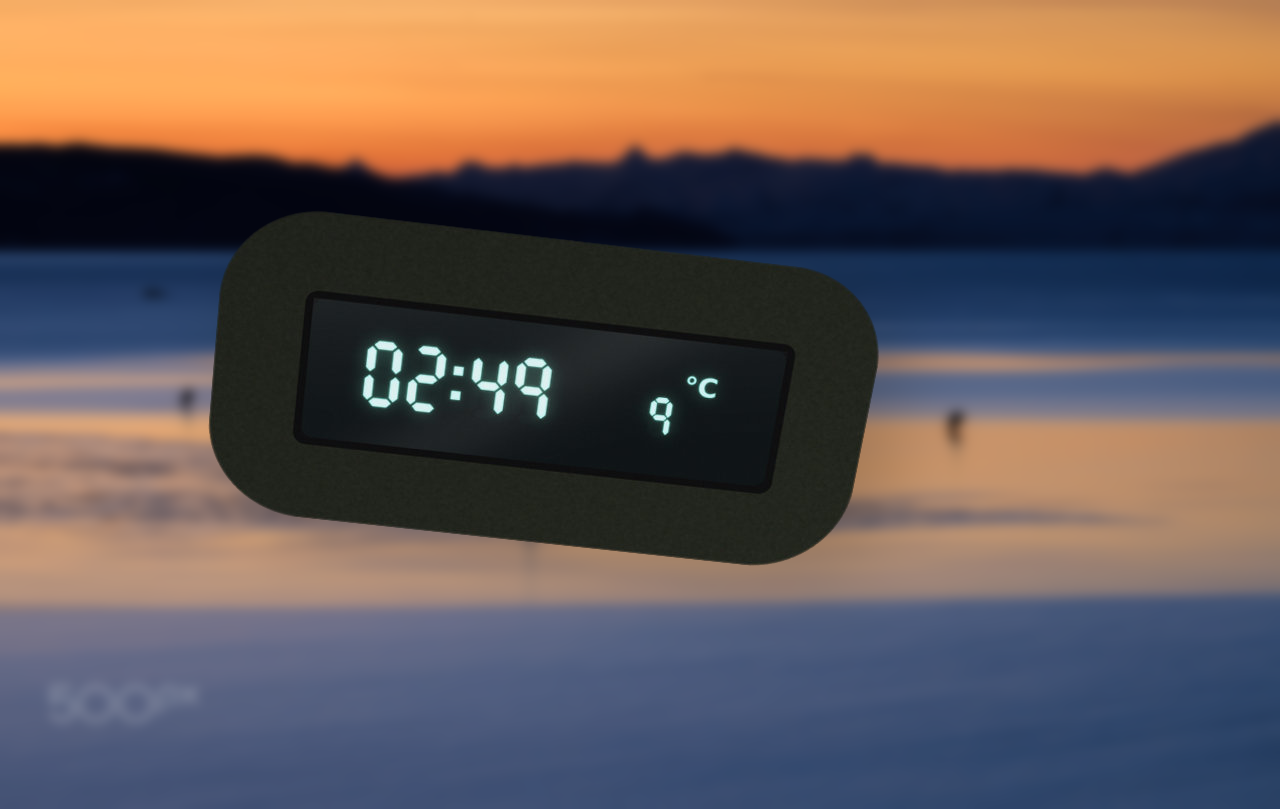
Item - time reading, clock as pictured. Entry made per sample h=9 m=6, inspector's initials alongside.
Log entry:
h=2 m=49
